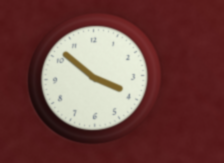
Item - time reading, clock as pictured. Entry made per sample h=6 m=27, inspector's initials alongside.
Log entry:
h=3 m=52
